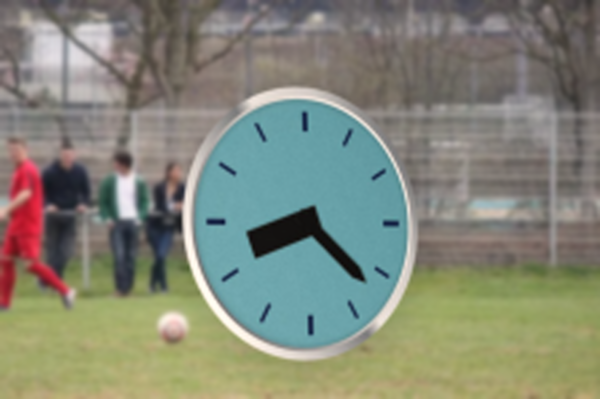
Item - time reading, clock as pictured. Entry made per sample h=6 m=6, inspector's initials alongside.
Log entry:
h=8 m=22
